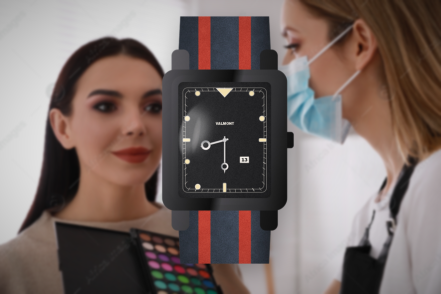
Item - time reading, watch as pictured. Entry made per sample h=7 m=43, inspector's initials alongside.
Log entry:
h=8 m=30
